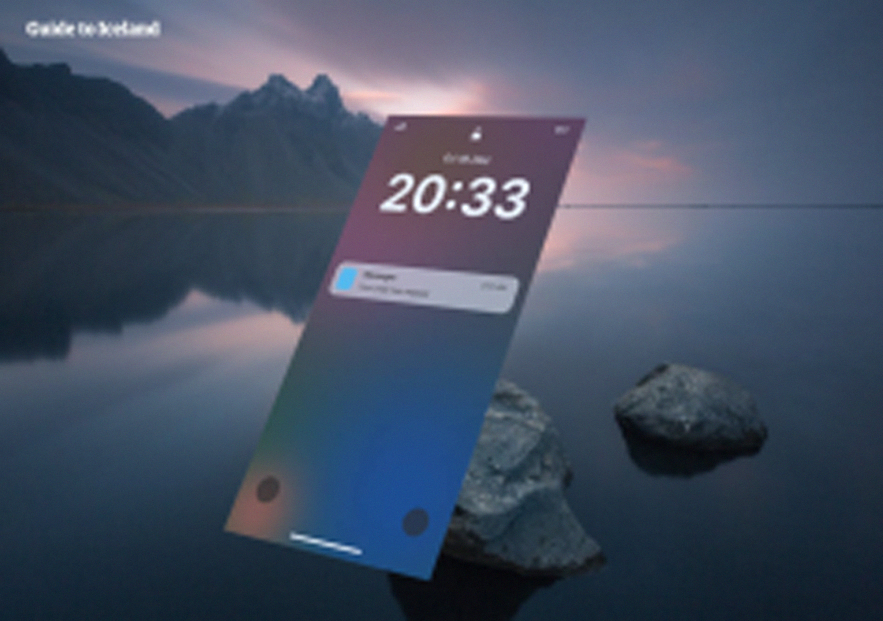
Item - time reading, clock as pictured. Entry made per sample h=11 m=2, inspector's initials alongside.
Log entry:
h=20 m=33
